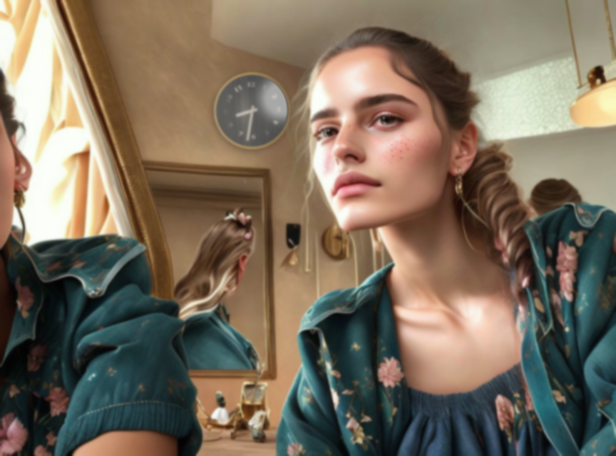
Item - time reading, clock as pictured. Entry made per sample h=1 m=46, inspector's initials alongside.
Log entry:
h=8 m=32
